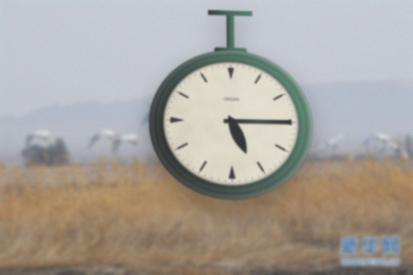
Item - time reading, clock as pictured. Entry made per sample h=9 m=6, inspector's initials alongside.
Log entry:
h=5 m=15
